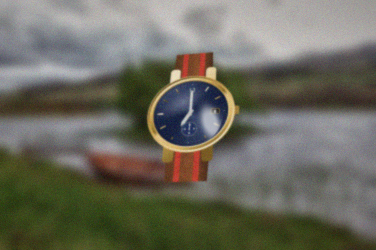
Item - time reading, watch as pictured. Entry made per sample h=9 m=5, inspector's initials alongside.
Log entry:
h=7 m=0
